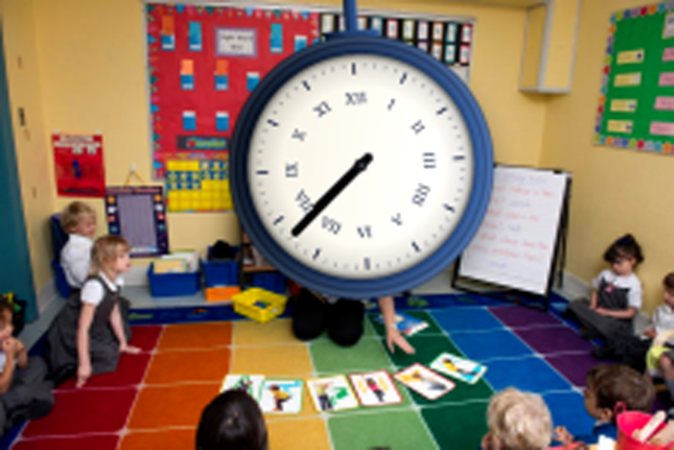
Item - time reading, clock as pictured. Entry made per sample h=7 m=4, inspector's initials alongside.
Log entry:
h=7 m=38
